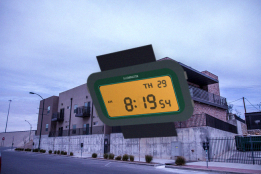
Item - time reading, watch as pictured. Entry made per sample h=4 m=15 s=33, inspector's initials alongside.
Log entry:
h=8 m=19 s=54
